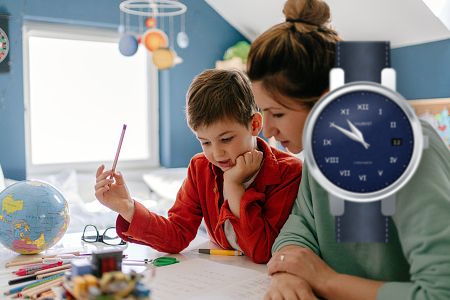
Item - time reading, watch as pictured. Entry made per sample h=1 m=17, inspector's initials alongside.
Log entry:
h=10 m=50
